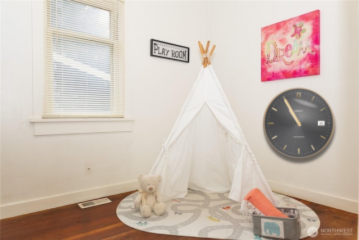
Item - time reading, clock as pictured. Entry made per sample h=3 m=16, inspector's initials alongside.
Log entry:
h=10 m=55
